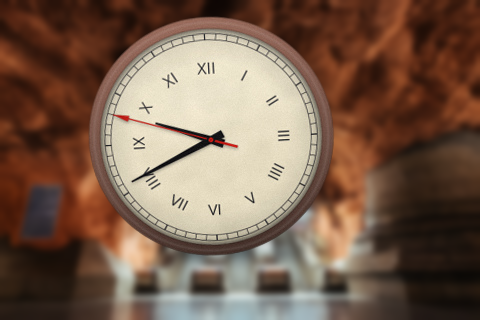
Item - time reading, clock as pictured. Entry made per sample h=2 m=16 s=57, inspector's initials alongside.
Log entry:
h=9 m=40 s=48
